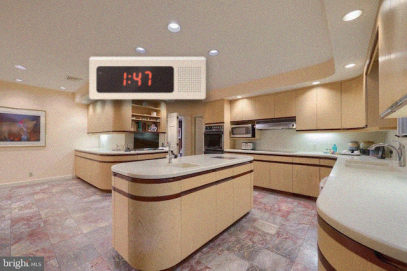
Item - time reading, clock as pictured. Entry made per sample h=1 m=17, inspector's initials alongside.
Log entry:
h=1 m=47
